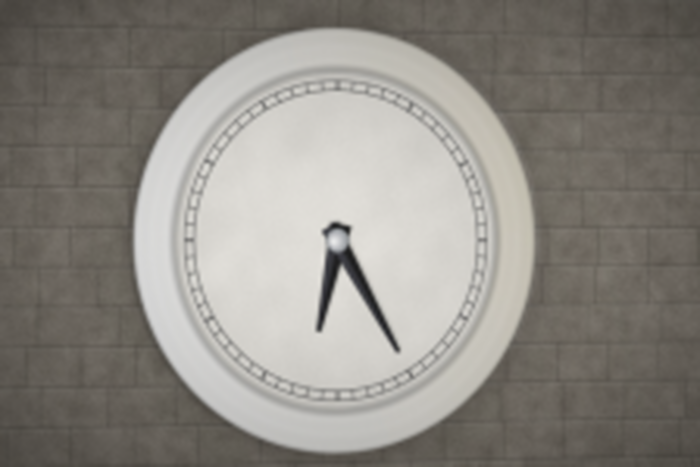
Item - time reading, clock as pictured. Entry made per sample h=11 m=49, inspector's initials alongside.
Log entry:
h=6 m=25
